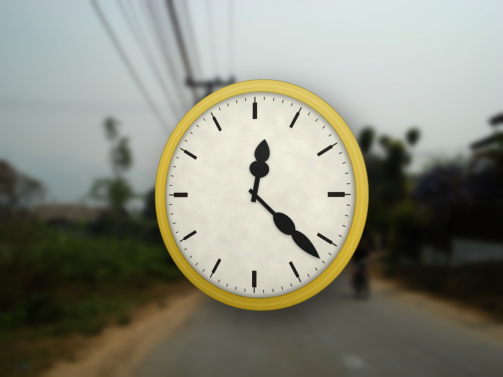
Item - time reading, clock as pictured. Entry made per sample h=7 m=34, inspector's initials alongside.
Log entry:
h=12 m=22
